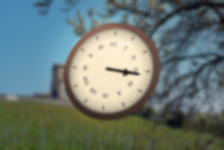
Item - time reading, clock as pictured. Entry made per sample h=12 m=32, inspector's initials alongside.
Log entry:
h=3 m=16
